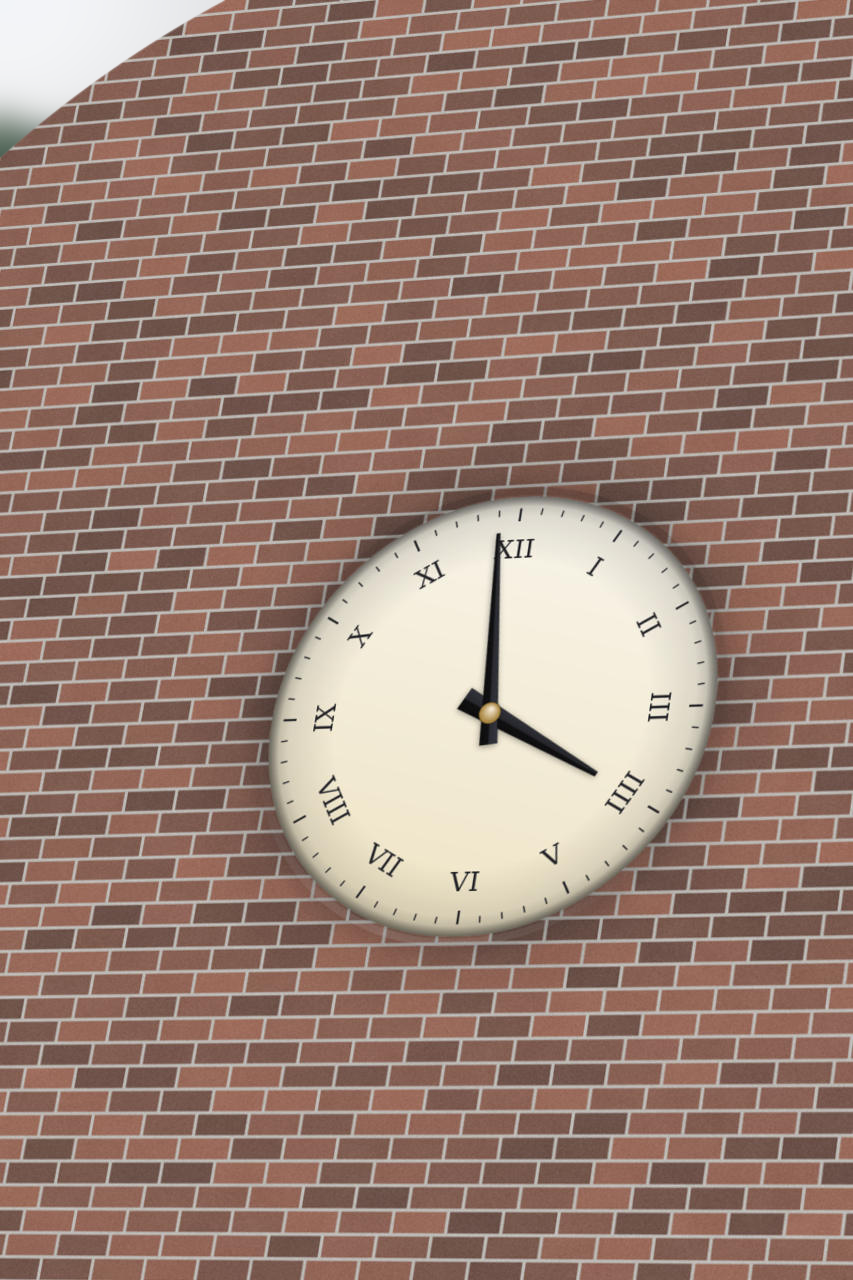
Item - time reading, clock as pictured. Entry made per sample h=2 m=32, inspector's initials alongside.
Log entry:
h=3 m=59
